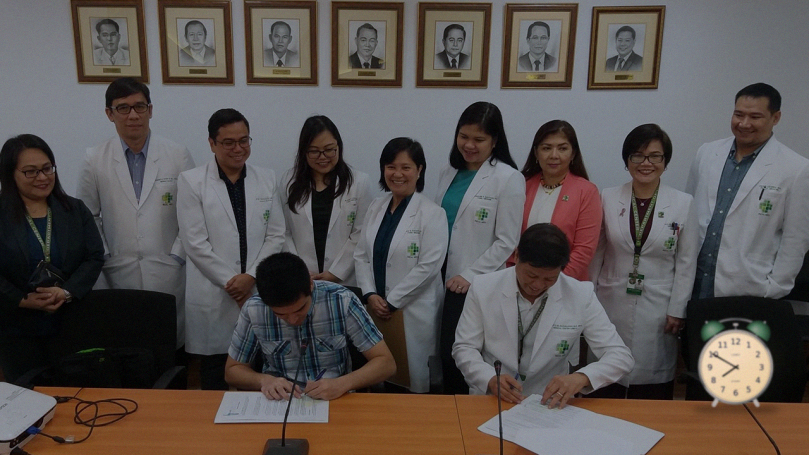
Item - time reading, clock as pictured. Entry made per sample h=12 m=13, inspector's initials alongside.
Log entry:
h=7 m=50
